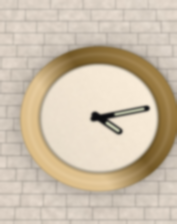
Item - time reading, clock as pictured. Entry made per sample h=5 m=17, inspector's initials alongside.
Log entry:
h=4 m=13
